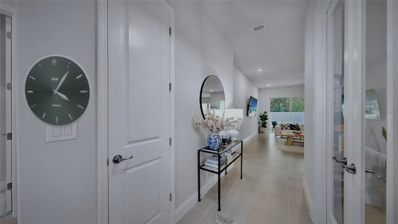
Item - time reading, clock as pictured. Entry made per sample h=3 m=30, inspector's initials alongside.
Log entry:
h=4 m=6
